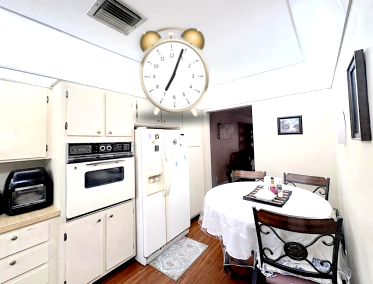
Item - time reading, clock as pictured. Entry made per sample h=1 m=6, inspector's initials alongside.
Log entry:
h=7 m=4
